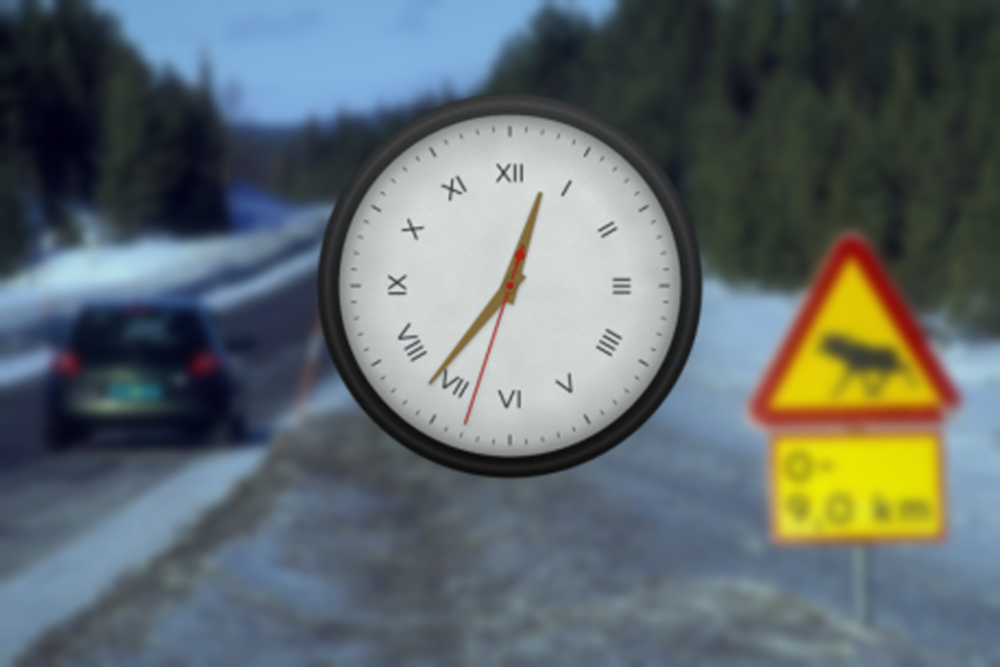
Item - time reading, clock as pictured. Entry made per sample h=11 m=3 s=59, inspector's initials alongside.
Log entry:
h=12 m=36 s=33
